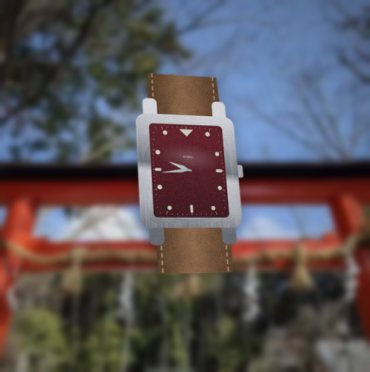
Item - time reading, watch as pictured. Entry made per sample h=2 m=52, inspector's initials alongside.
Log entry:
h=9 m=44
